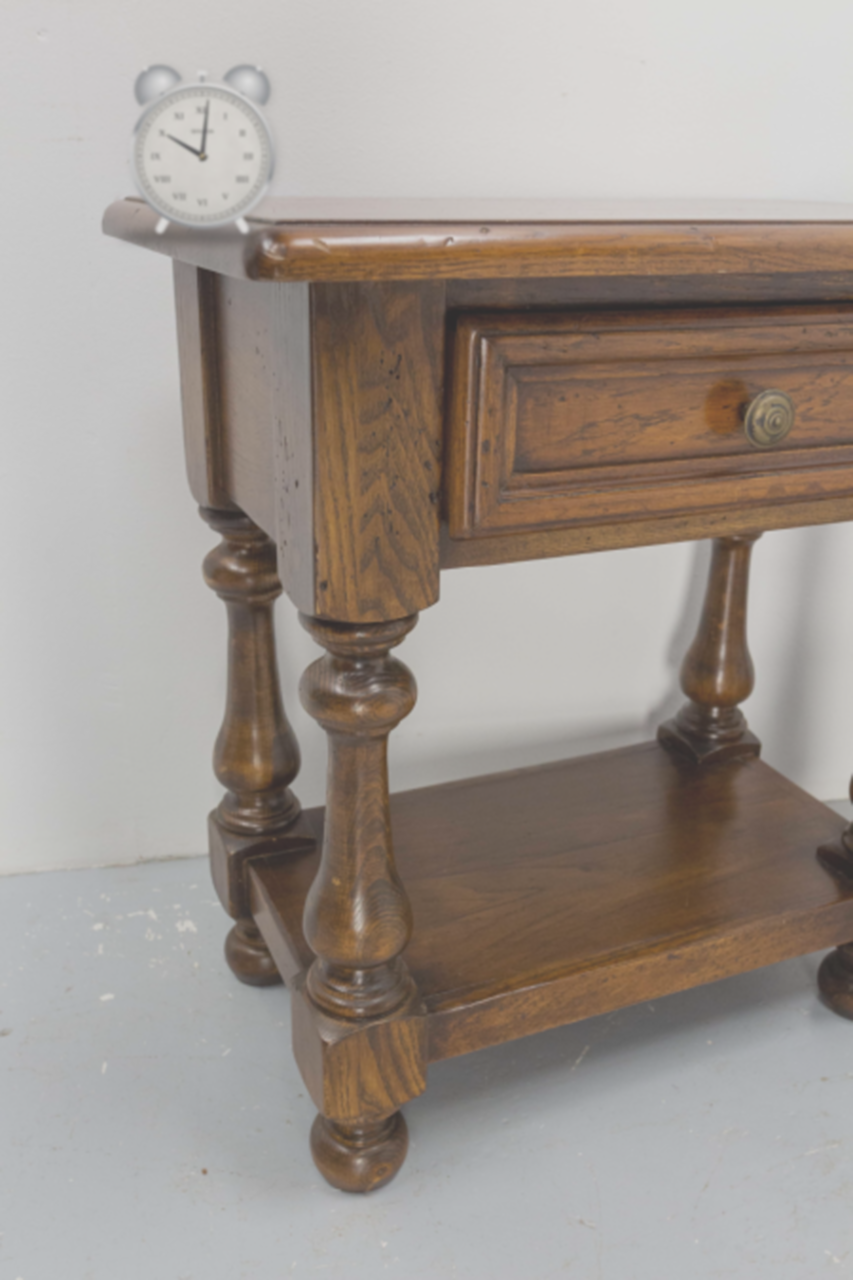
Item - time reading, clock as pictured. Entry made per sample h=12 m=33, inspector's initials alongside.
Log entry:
h=10 m=1
